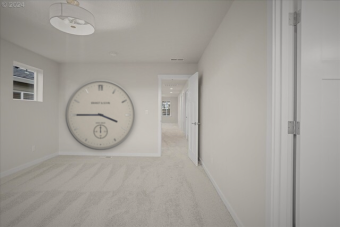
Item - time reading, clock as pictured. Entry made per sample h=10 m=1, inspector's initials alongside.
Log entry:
h=3 m=45
